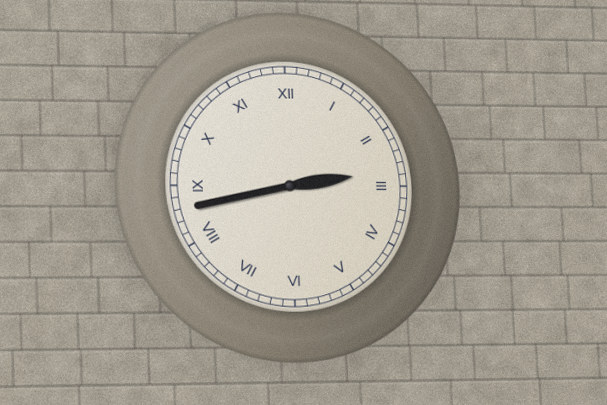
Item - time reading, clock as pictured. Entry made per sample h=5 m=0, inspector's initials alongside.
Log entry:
h=2 m=43
